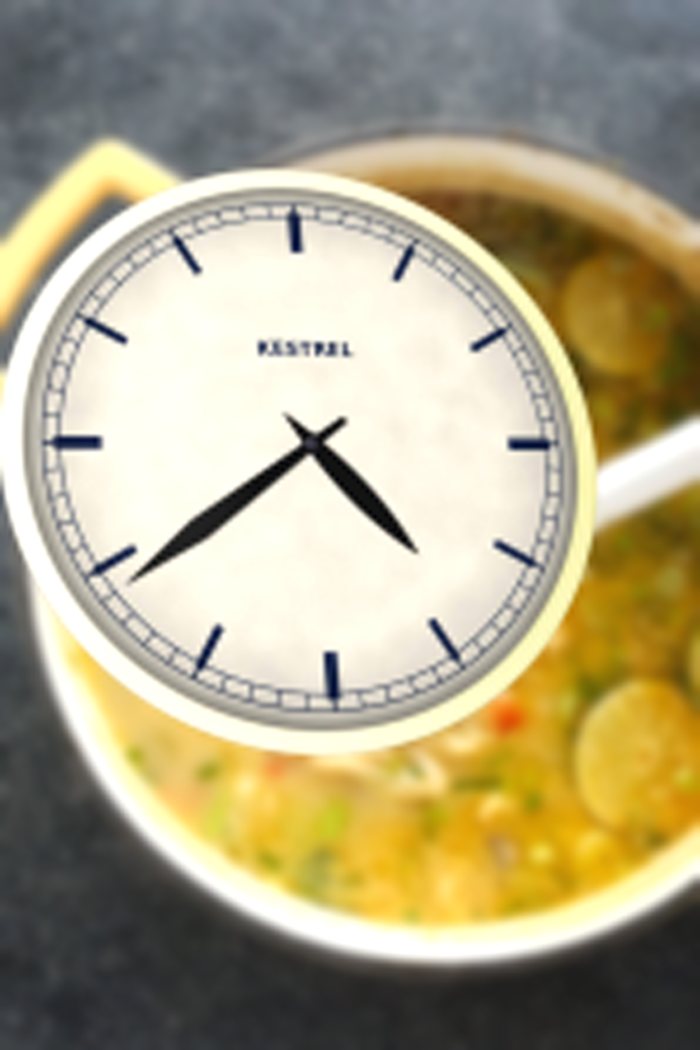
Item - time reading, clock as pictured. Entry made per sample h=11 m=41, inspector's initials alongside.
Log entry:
h=4 m=39
